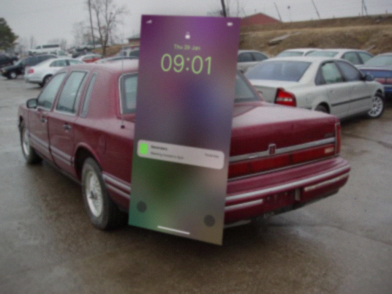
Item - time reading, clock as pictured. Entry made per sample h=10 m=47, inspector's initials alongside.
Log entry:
h=9 m=1
